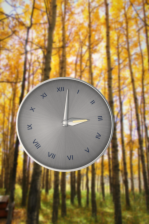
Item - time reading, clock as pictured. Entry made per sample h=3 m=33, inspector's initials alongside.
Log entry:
h=3 m=2
